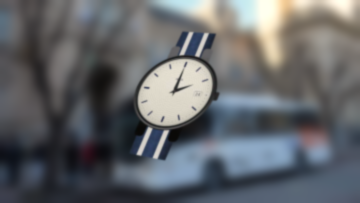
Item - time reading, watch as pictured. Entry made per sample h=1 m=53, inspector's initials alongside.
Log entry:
h=2 m=0
